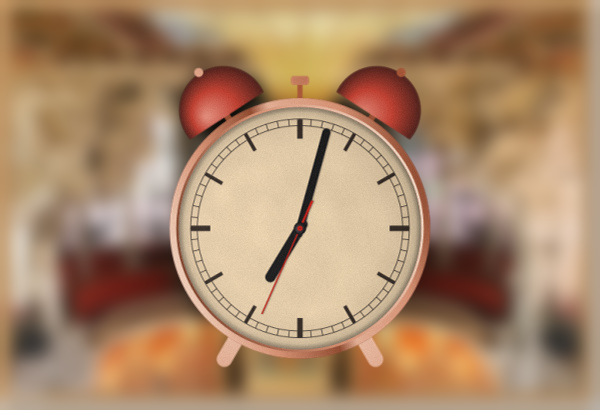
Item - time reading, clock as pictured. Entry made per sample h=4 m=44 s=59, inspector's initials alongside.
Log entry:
h=7 m=2 s=34
